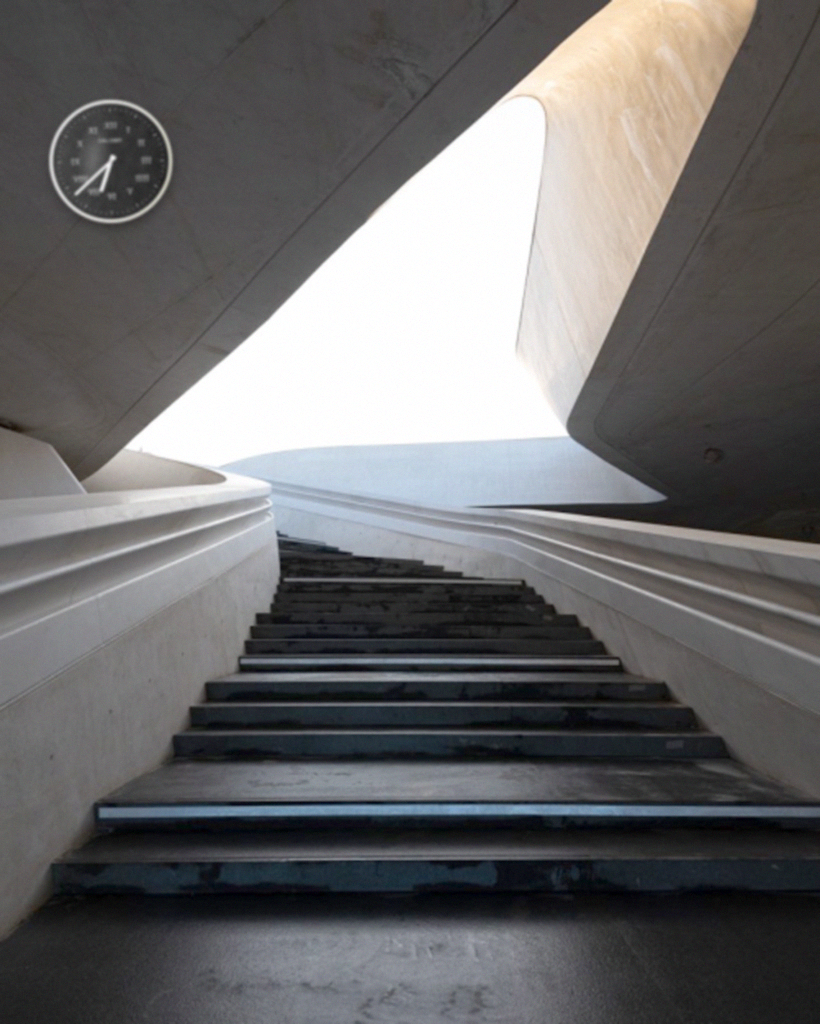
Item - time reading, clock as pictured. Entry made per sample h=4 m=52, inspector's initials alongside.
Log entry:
h=6 m=38
